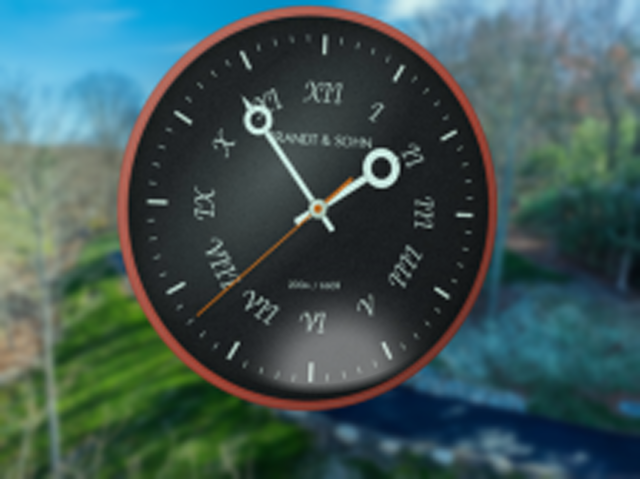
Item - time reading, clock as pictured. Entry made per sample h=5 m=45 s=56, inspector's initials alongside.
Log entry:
h=1 m=53 s=38
